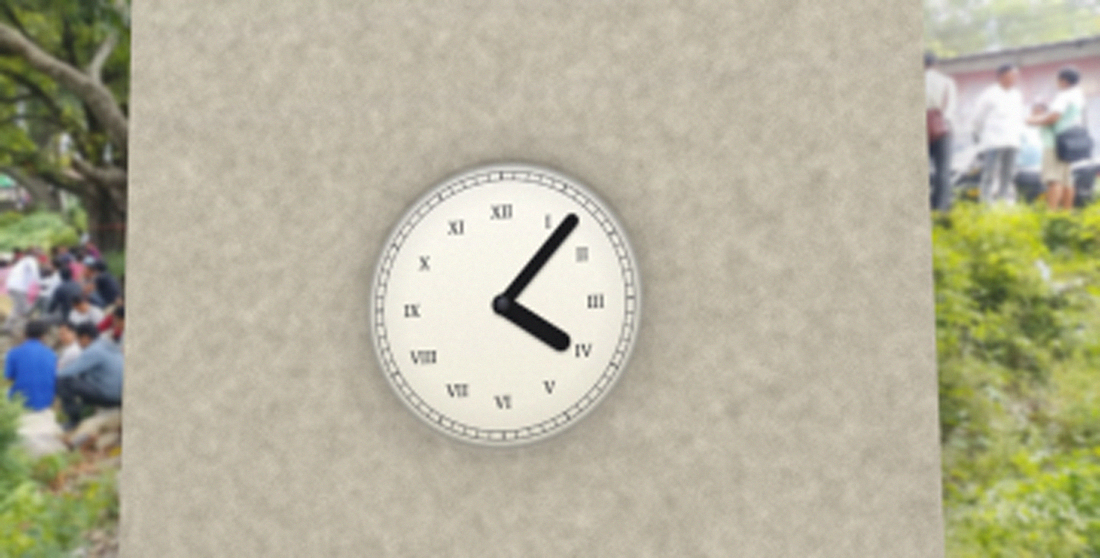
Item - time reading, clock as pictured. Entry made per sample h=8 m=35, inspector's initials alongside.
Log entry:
h=4 m=7
